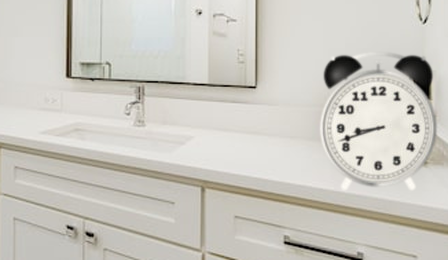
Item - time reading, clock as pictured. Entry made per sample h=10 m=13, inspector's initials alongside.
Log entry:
h=8 m=42
